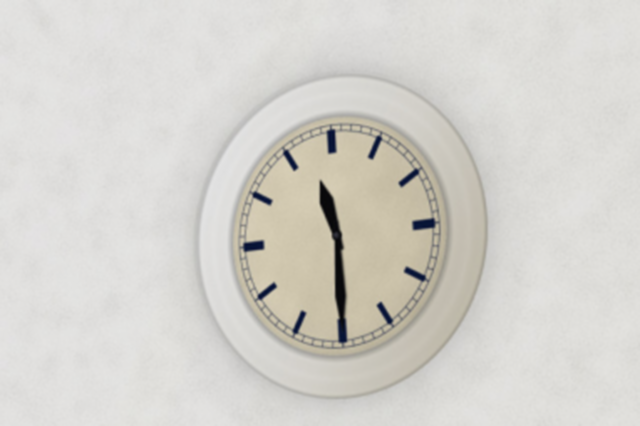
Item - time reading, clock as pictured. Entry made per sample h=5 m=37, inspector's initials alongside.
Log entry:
h=11 m=30
